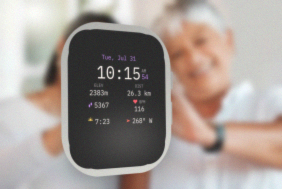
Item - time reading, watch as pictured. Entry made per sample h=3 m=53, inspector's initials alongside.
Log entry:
h=10 m=15
